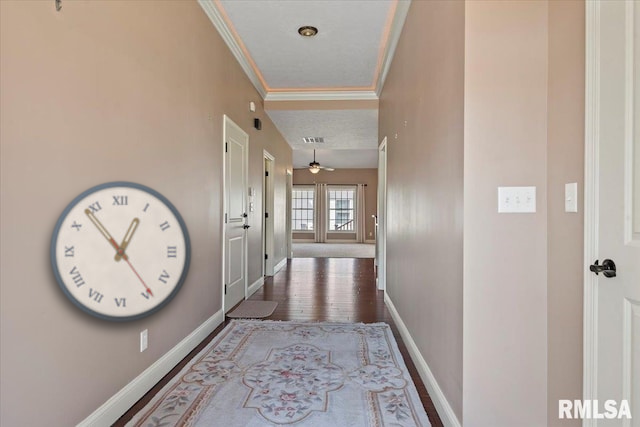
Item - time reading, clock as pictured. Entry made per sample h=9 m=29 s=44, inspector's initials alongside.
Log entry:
h=12 m=53 s=24
